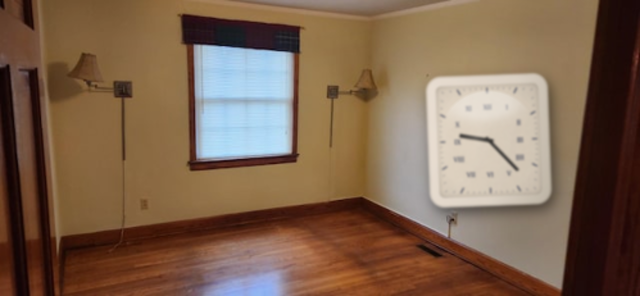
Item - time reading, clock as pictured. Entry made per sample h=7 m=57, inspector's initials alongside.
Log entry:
h=9 m=23
